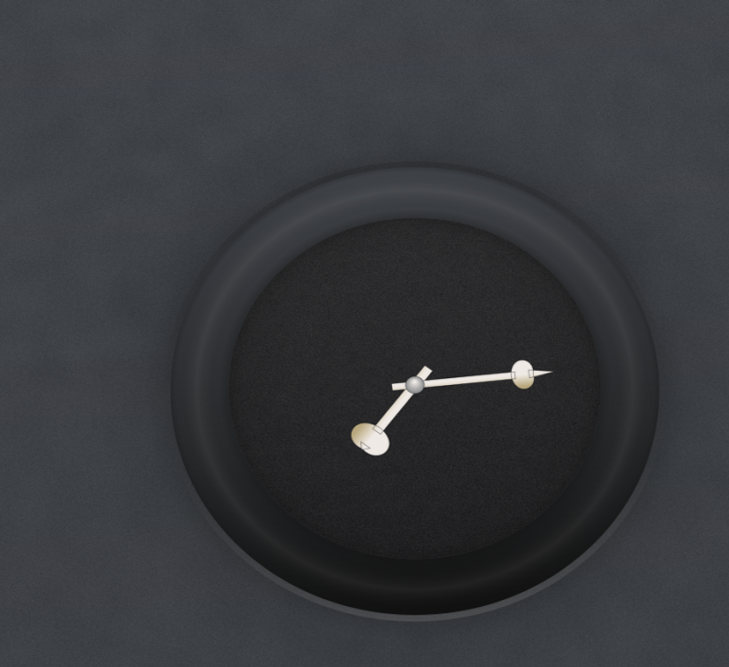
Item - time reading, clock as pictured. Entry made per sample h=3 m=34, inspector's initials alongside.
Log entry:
h=7 m=14
